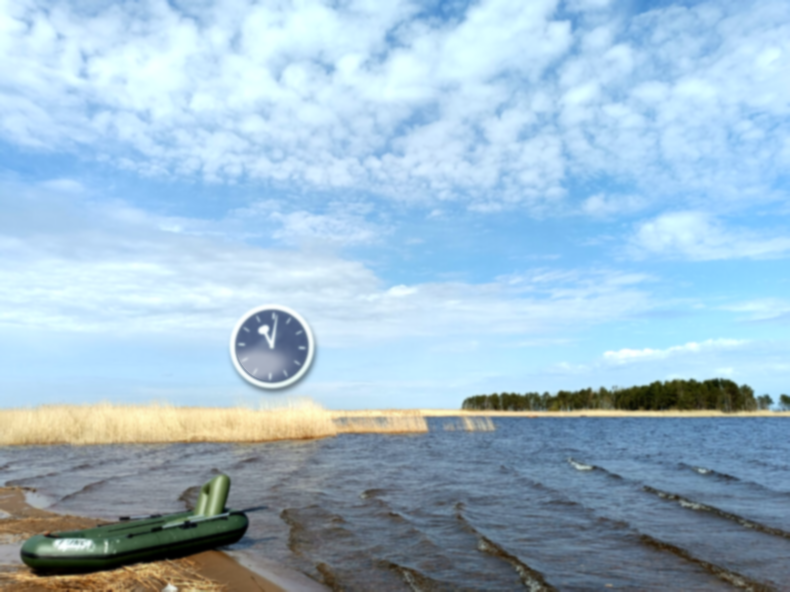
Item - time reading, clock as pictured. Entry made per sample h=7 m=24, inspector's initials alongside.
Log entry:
h=11 m=1
